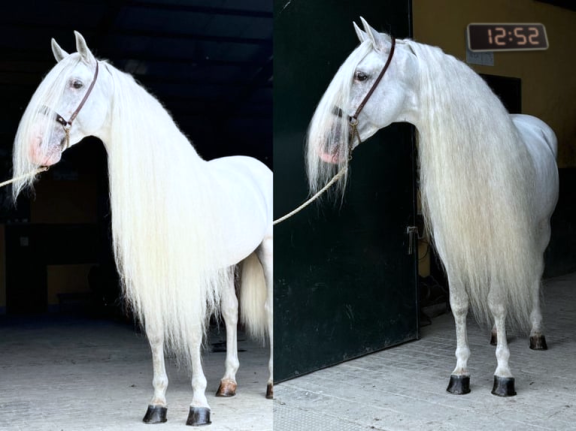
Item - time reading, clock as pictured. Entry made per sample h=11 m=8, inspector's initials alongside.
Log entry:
h=12 m=52
